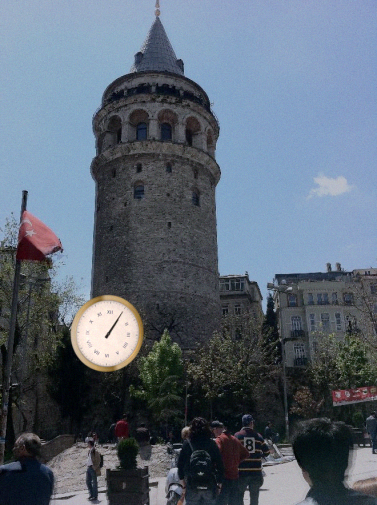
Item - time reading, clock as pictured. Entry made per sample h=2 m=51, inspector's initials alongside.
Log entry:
h=1 m=5
